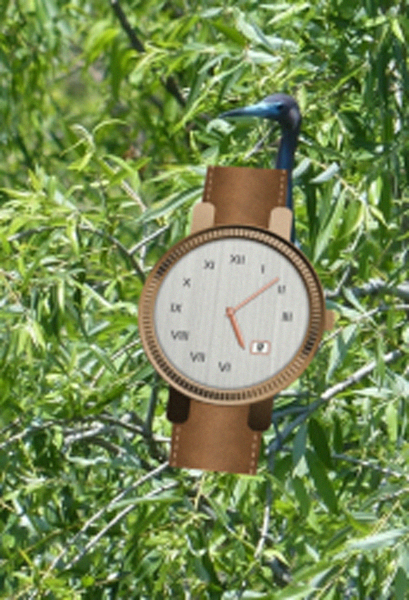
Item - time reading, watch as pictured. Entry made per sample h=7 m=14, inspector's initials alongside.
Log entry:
h=5 m=8
